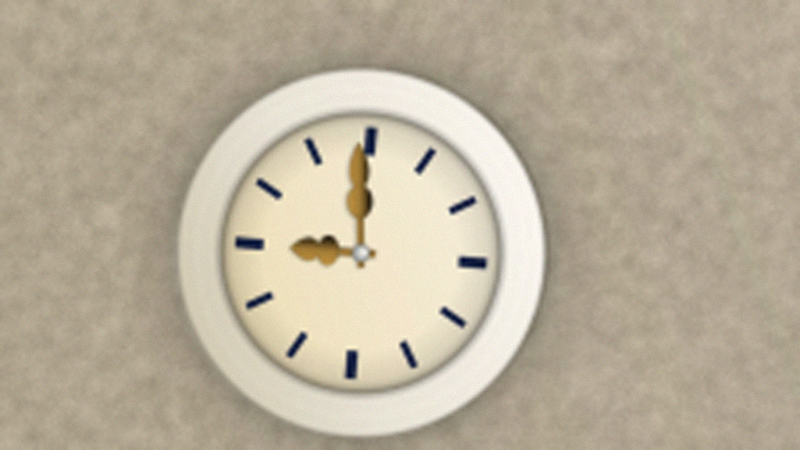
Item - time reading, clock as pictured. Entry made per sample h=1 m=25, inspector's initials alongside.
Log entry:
h=8 m=59
